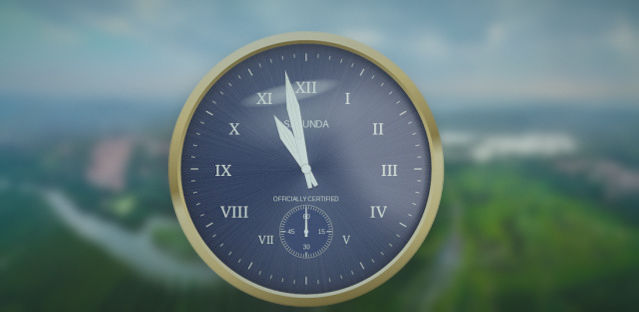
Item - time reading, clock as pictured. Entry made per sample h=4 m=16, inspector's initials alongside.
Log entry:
h=10 m=58
